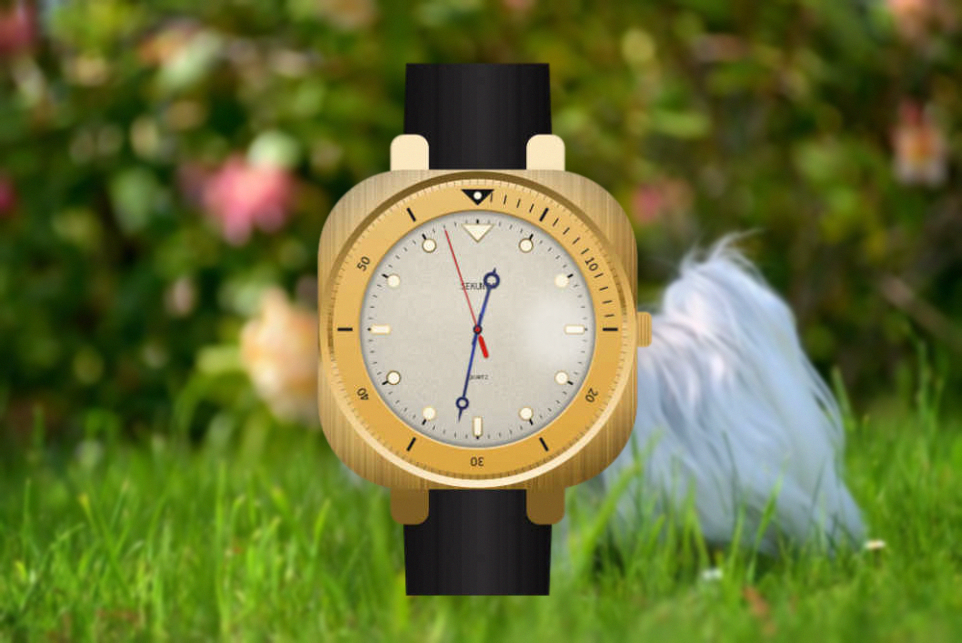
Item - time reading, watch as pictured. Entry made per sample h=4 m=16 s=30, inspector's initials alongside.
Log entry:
h=12 m=31 s=57
